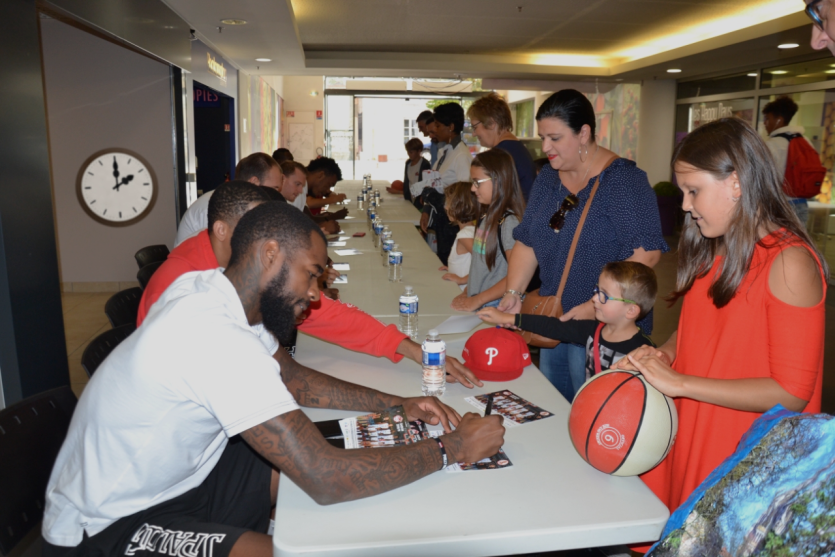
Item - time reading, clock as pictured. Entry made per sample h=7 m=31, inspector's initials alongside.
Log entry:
h=2 m=0
